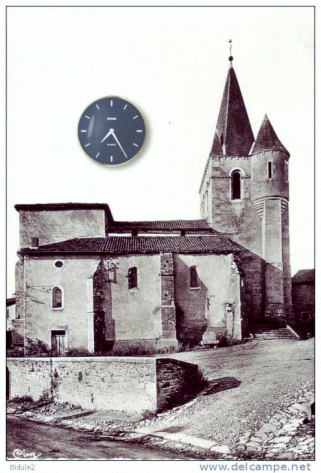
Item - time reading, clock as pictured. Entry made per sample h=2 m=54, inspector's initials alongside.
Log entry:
h=7 m=25
